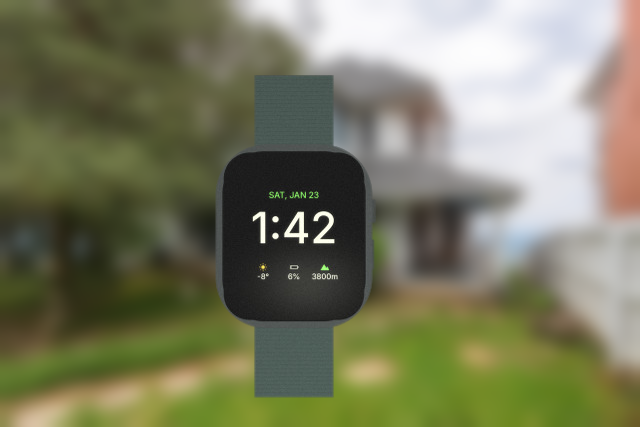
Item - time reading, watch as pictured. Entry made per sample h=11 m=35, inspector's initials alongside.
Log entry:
h=1 m=42
